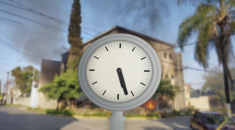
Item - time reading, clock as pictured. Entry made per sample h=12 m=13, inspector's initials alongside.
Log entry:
h=5 m=27
